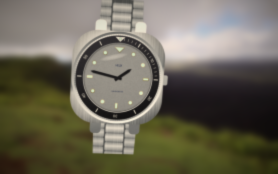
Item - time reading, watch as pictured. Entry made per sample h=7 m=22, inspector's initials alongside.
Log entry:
h=1 m=47
